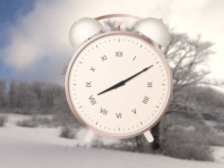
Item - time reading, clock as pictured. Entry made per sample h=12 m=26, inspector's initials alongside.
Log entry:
h=8 m=10
